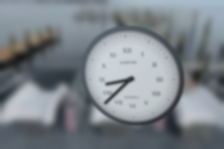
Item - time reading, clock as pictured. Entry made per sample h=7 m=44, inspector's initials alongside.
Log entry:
h=8 m=38
